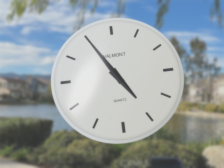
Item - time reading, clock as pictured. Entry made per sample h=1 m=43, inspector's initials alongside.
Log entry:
h=4 m=55
